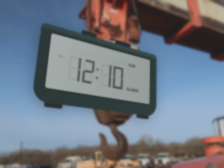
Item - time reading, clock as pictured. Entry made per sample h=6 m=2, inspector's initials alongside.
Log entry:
h=12 m=10
